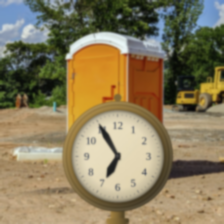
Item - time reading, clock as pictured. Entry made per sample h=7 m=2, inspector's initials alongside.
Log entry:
h=6 m=55
